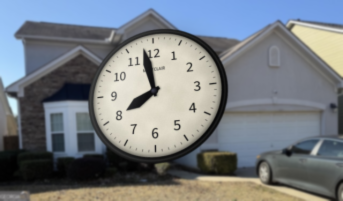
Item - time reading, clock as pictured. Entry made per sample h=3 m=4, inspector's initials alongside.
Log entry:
h=7 m=58
